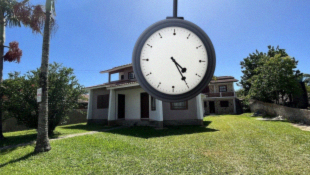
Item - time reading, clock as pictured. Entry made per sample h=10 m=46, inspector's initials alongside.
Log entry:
h=4 m=25
